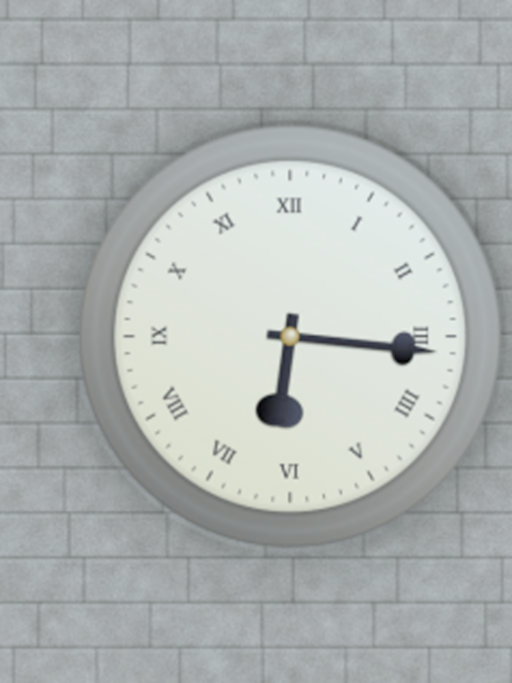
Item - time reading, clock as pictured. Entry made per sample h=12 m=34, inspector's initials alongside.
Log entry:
h=6 m=16
